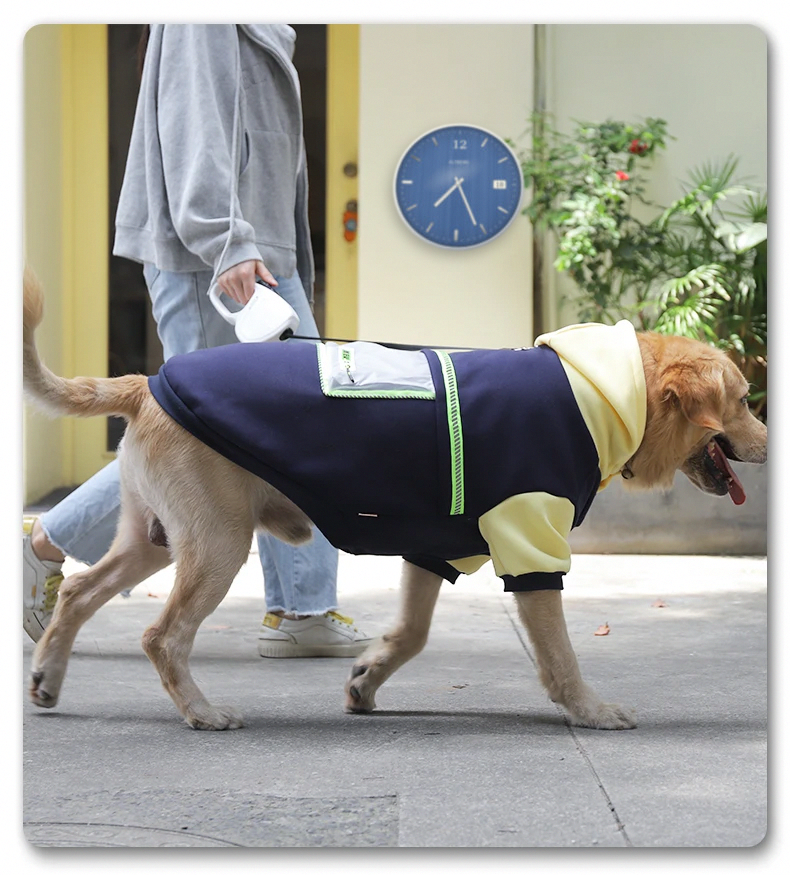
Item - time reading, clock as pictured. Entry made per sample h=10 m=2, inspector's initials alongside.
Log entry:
h=7 m=26
